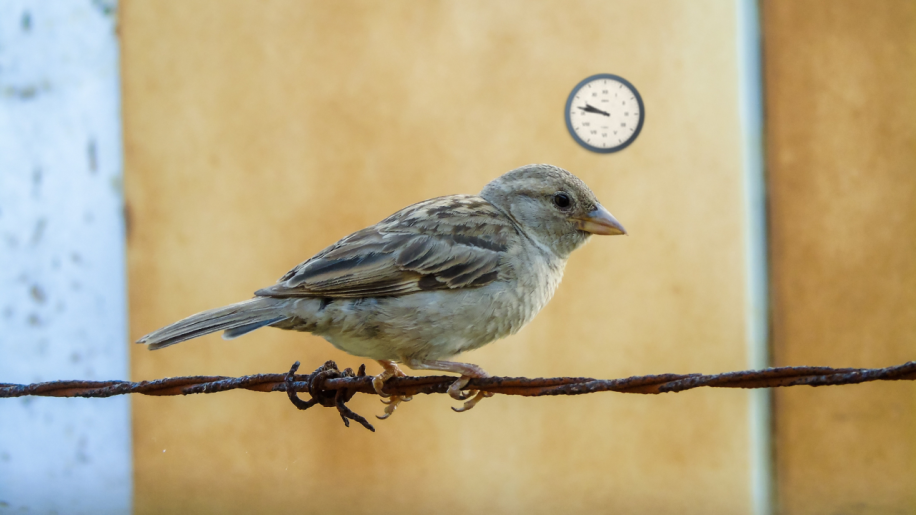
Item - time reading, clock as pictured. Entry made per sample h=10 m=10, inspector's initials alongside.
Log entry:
h=9 m=47
